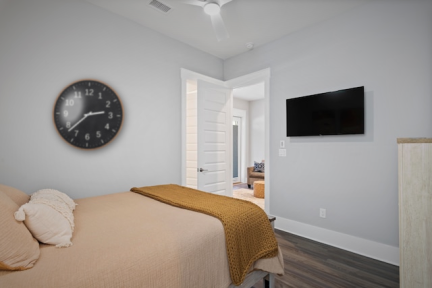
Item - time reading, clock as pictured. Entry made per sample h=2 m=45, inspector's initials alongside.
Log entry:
h=2 m=38
